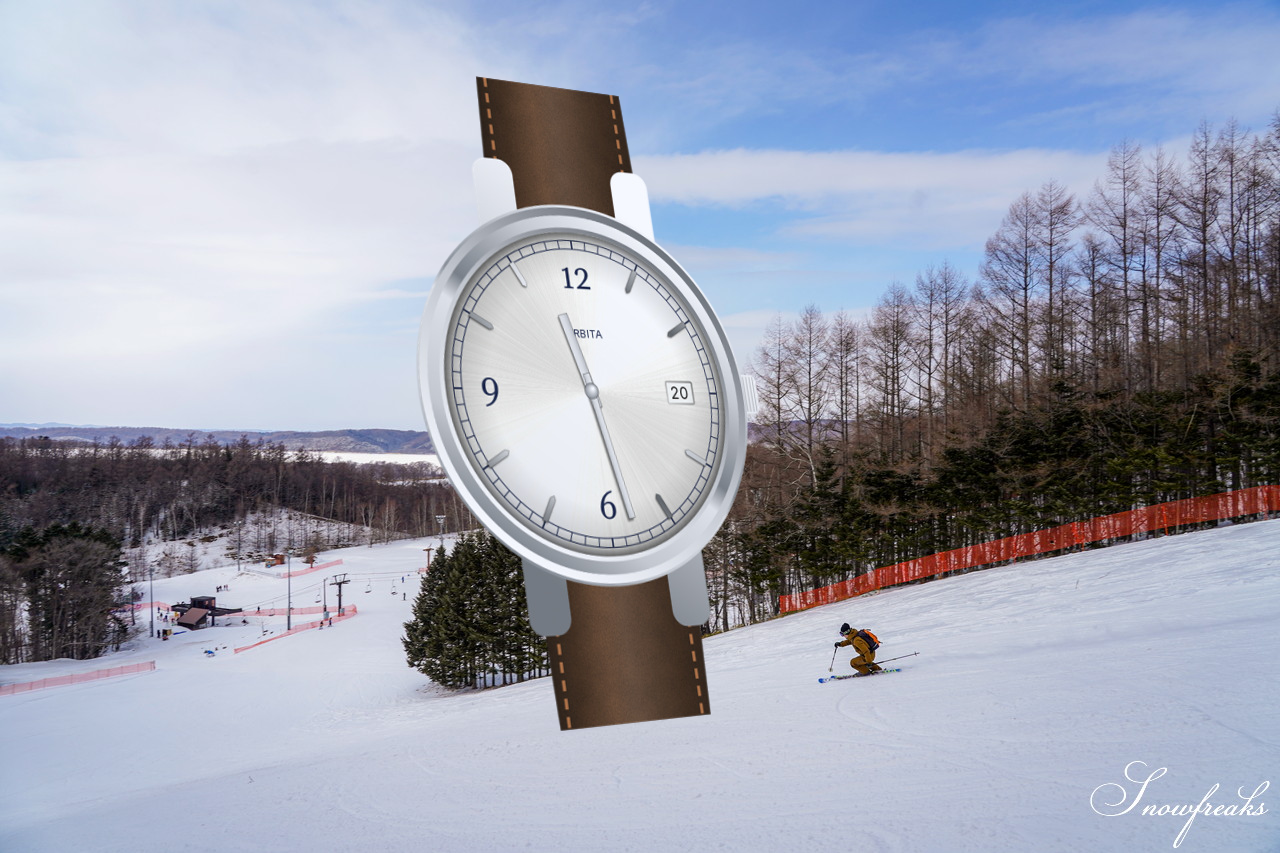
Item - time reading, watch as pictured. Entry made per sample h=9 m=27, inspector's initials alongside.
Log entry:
h=11 m=28
